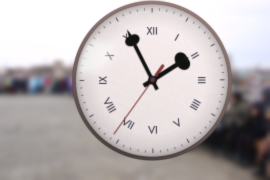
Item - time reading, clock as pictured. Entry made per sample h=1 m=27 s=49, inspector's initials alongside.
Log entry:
h=1 m=55 s=36
